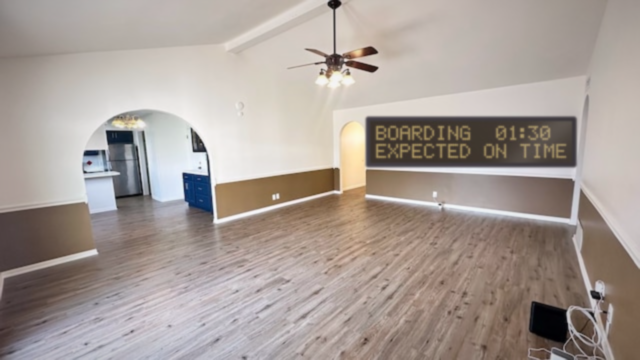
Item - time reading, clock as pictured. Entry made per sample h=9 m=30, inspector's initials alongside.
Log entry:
h=1 m=30
